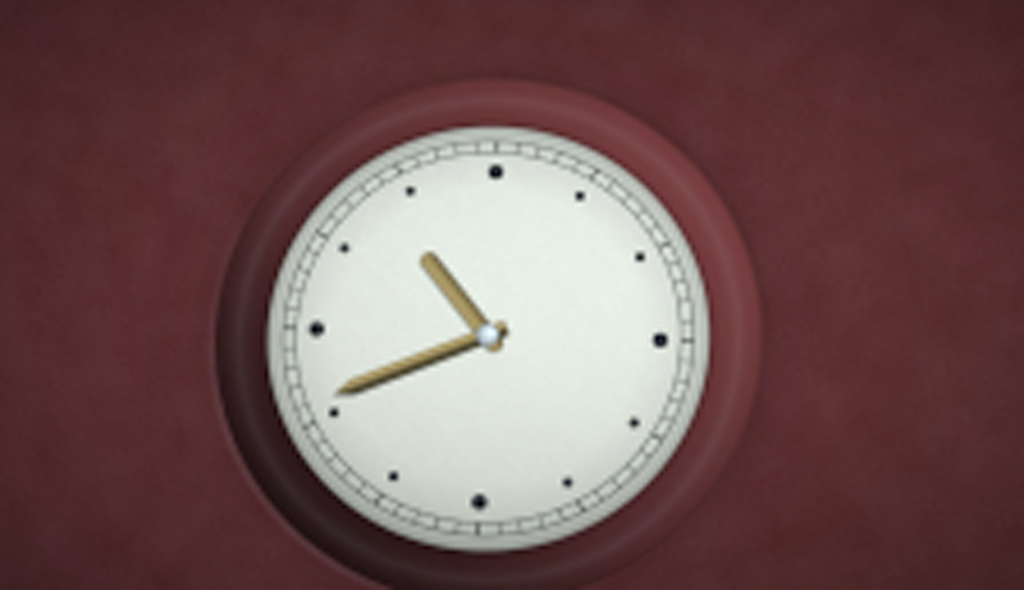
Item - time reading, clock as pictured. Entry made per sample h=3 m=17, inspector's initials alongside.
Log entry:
h=10 m=41
